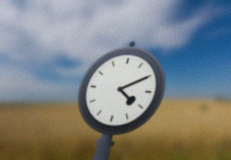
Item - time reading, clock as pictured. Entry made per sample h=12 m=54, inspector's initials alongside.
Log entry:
h=4 m=10
